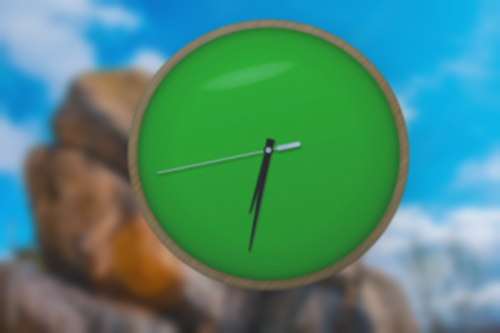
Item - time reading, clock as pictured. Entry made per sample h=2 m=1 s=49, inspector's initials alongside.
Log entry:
h=6 m=31 s=43
